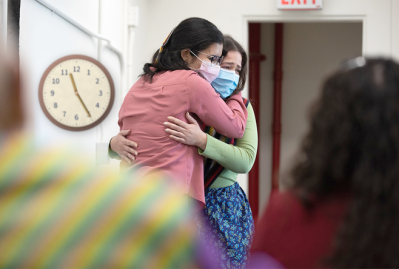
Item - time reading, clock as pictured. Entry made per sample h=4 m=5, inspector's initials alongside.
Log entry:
h=11 m=25
